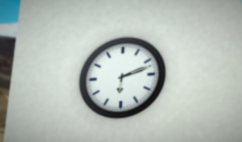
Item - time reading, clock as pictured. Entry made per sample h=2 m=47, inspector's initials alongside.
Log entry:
h=6 m=12
